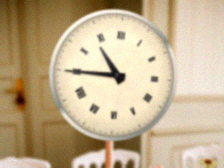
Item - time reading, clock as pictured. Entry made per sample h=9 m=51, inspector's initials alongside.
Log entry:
h=10 m=45
